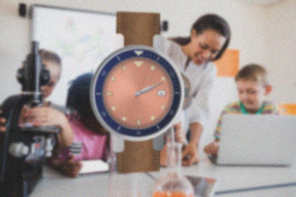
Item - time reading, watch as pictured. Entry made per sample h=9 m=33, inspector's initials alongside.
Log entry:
h=2 m=11
